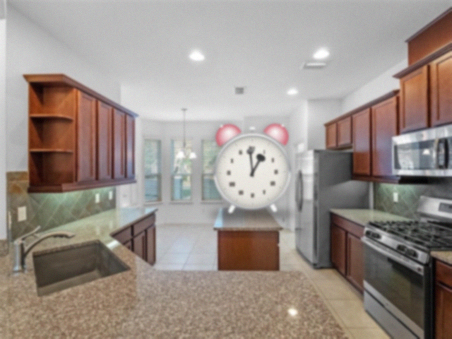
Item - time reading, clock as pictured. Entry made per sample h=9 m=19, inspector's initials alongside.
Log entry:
h=12 m=59
